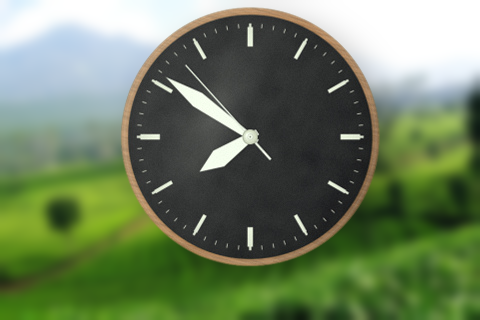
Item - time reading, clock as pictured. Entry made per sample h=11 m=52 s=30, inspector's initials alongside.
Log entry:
h=7 m=50 s=53
